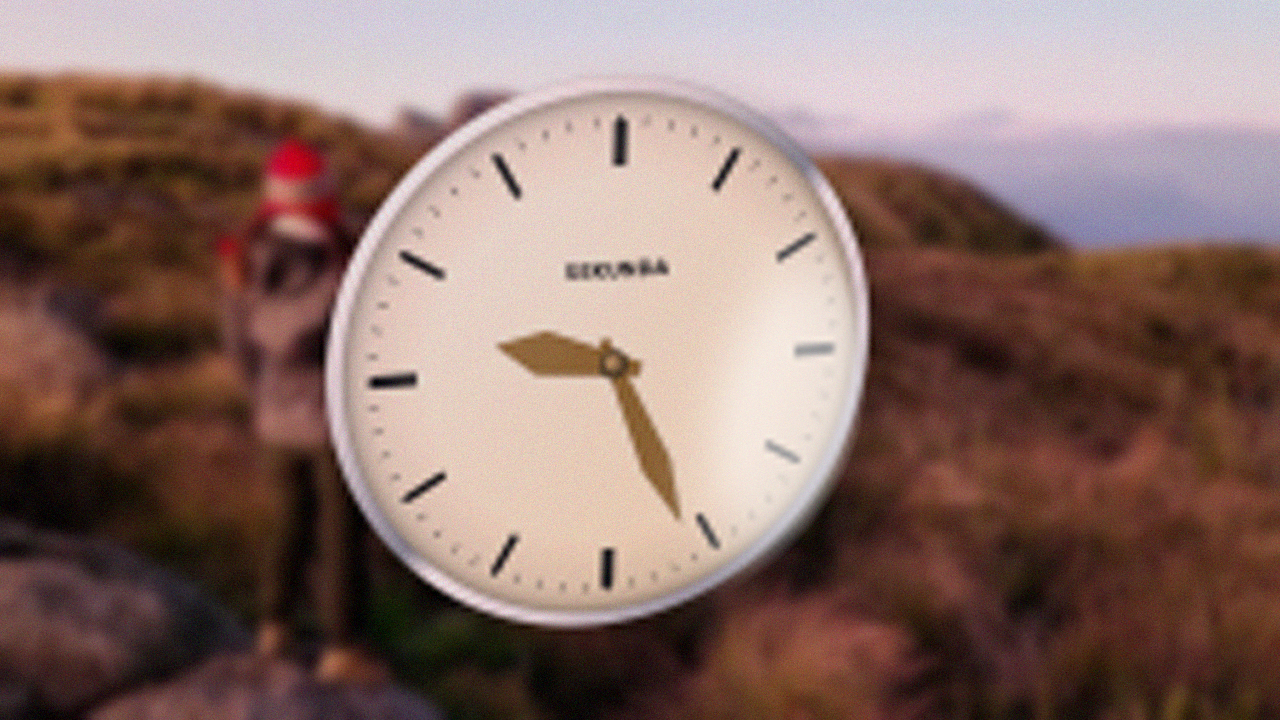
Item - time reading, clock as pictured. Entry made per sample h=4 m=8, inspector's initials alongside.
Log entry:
h=9 m=26
